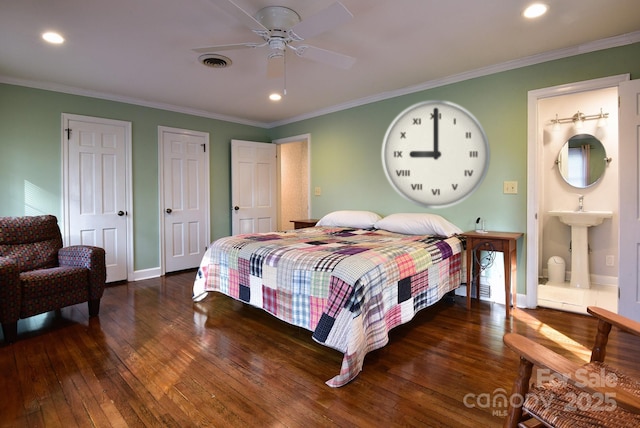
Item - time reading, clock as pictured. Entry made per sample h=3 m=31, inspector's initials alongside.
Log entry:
h=9 m=0
